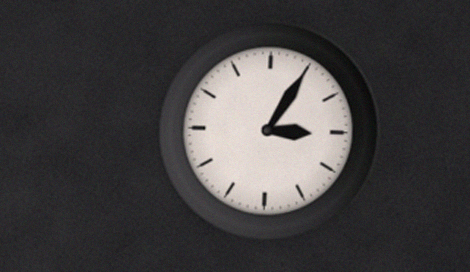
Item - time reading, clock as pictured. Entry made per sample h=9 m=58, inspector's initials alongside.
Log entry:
h=3 m=5
